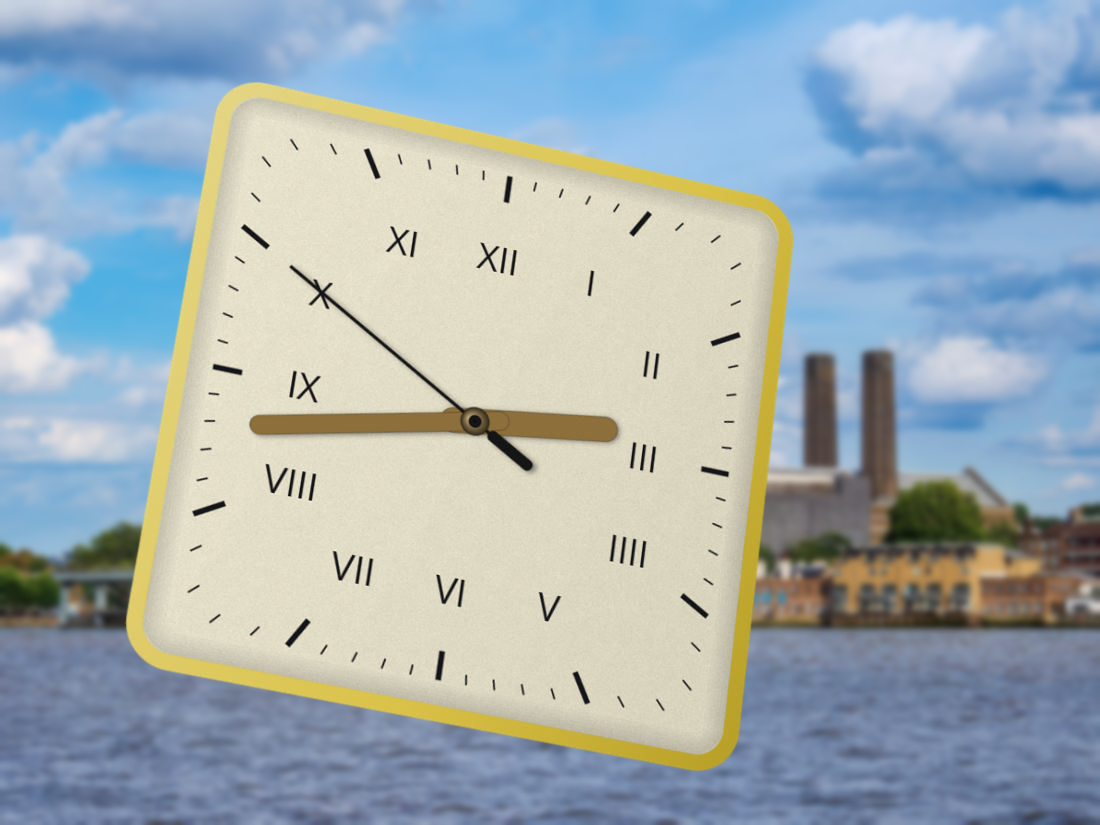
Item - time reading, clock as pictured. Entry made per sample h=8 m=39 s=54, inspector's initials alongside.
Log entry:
h=2 m=42 s=50
